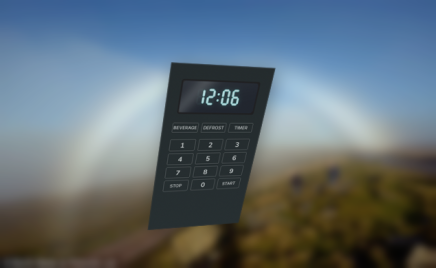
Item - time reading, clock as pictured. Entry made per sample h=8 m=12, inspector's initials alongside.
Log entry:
h=12 m=6
